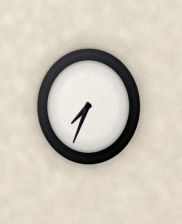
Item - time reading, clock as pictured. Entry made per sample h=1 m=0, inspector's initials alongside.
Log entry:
h=7 m=34
